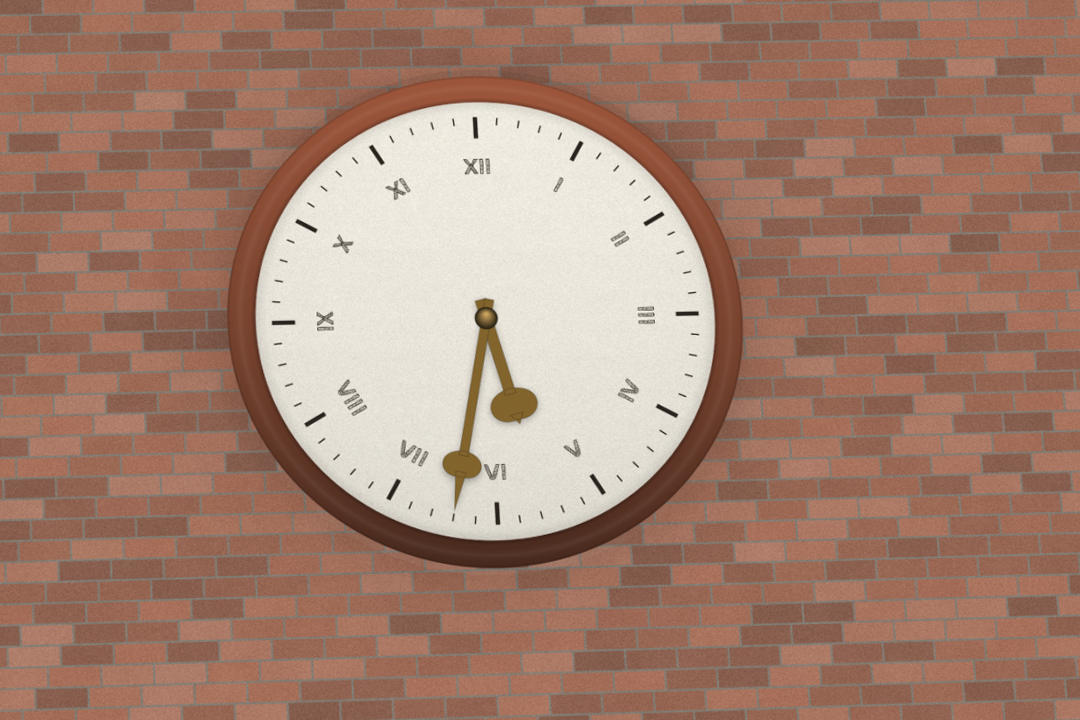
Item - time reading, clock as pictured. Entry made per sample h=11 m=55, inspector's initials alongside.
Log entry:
h=5 m=32
